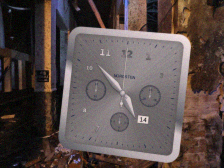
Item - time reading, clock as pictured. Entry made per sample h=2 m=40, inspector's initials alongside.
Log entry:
h=4 m=52
